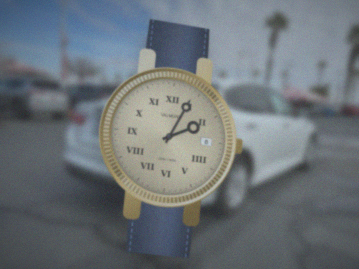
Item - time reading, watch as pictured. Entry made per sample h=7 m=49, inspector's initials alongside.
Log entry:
h=2 m=4
